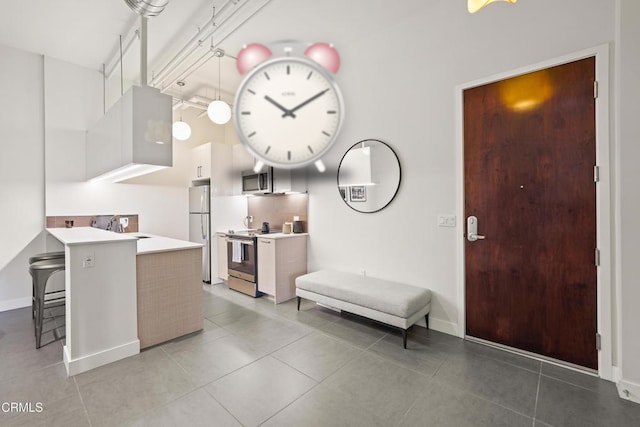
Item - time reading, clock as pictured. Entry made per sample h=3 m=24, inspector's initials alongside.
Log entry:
h=10 m=10
